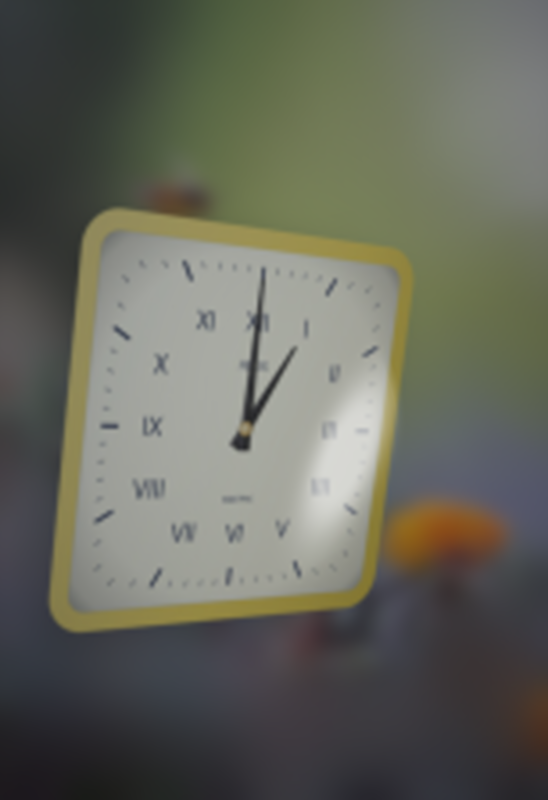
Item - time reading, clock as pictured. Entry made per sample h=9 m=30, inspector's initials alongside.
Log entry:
h=1 m=0
